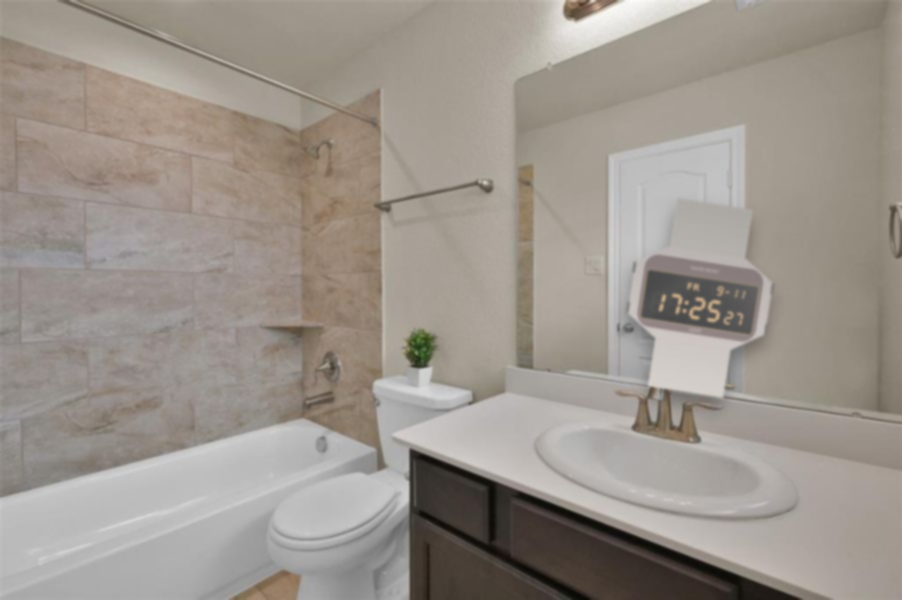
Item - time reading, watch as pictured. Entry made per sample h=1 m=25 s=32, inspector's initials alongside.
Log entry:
h=17 m=25 s=27
